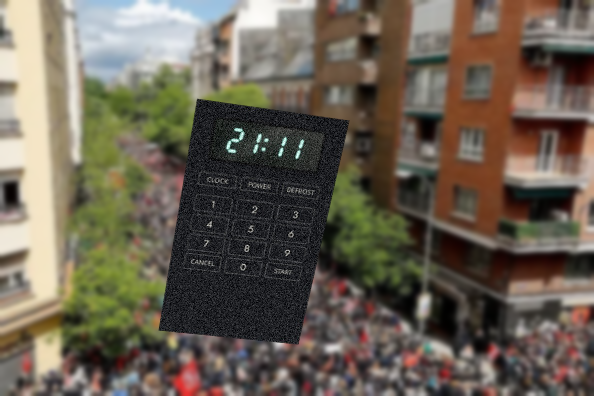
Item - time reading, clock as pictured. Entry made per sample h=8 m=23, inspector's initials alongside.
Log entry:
h=21 m=11
